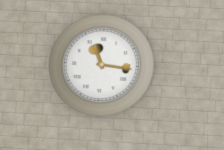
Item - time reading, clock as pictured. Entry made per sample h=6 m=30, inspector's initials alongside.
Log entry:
h=11 m=16
